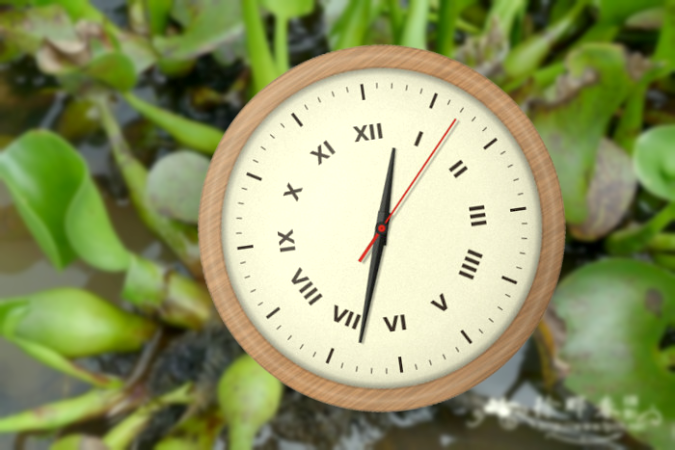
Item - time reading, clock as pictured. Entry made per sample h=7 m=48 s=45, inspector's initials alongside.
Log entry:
h=12 m=33 s=7
